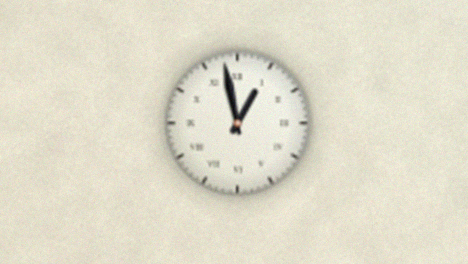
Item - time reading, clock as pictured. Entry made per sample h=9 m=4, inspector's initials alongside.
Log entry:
h=12 m=58
